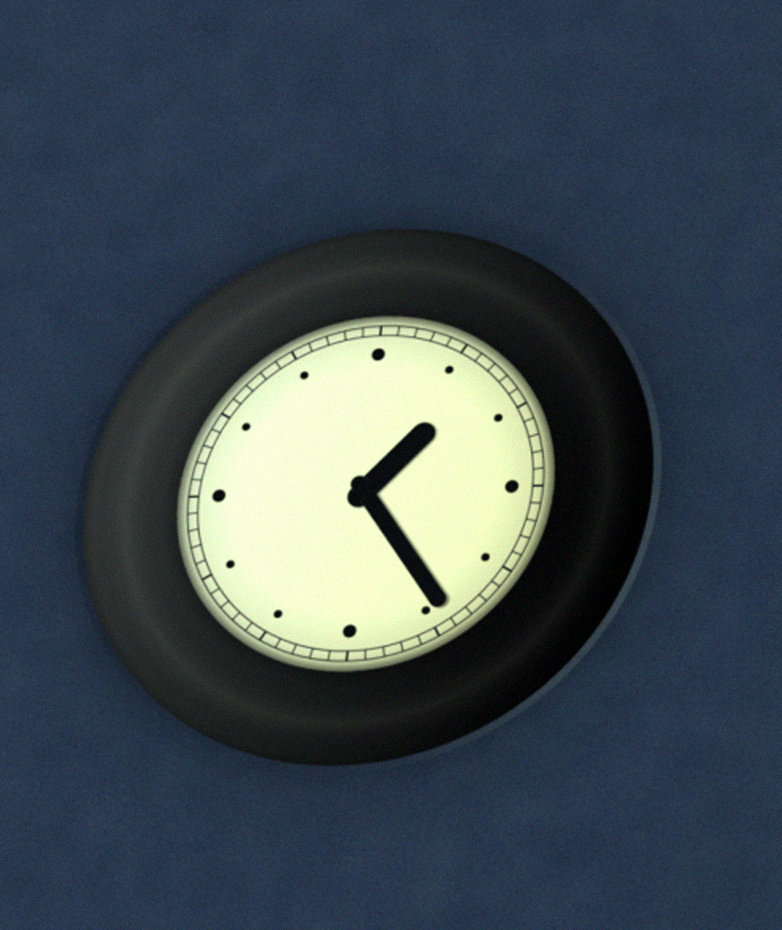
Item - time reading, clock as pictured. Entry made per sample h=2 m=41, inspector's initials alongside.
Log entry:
h=1 m=24
